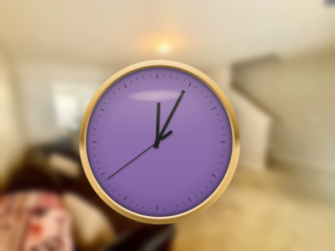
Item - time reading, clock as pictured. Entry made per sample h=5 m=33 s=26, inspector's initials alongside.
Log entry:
h=12 m=4 s=39
